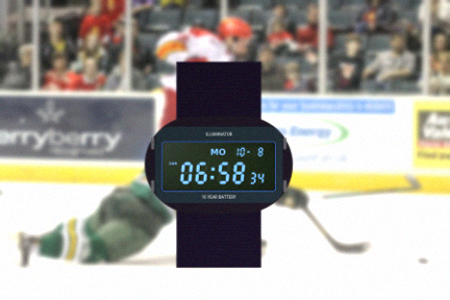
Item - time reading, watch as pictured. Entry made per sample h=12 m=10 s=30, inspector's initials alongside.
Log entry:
h=6 m=58 s=34
